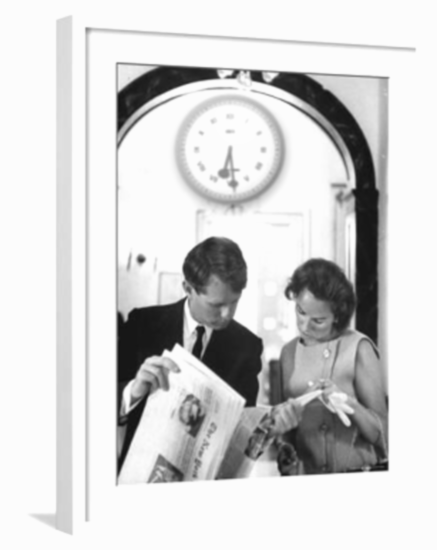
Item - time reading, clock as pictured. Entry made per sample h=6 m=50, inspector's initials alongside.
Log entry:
h=6 m=29
